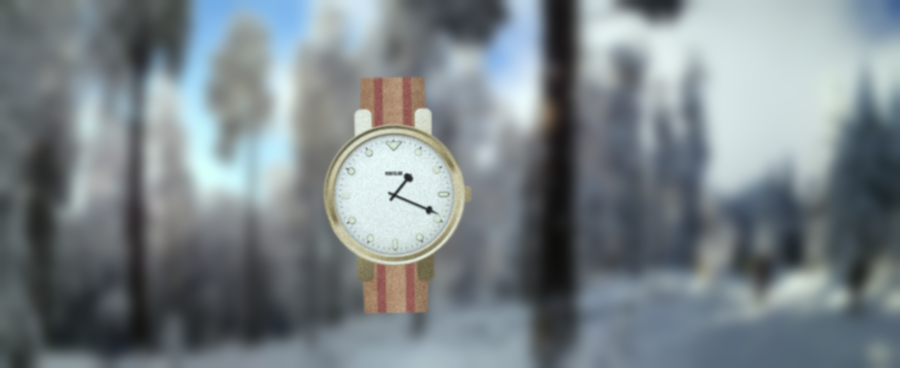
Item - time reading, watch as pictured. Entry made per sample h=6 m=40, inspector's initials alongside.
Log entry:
h=1 m=19
